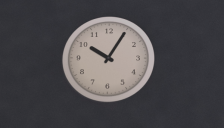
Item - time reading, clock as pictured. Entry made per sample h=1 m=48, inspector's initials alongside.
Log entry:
h=10 m=5
